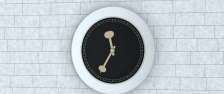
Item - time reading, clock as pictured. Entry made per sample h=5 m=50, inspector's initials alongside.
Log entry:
h=11 m=35
